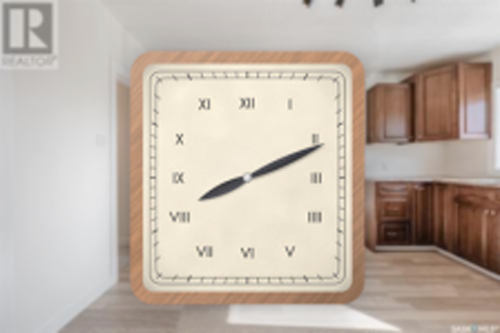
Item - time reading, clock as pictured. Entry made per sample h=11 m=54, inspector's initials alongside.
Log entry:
h=8 m=11
